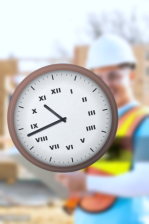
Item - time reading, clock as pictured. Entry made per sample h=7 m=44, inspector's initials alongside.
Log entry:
h=10 m=43
